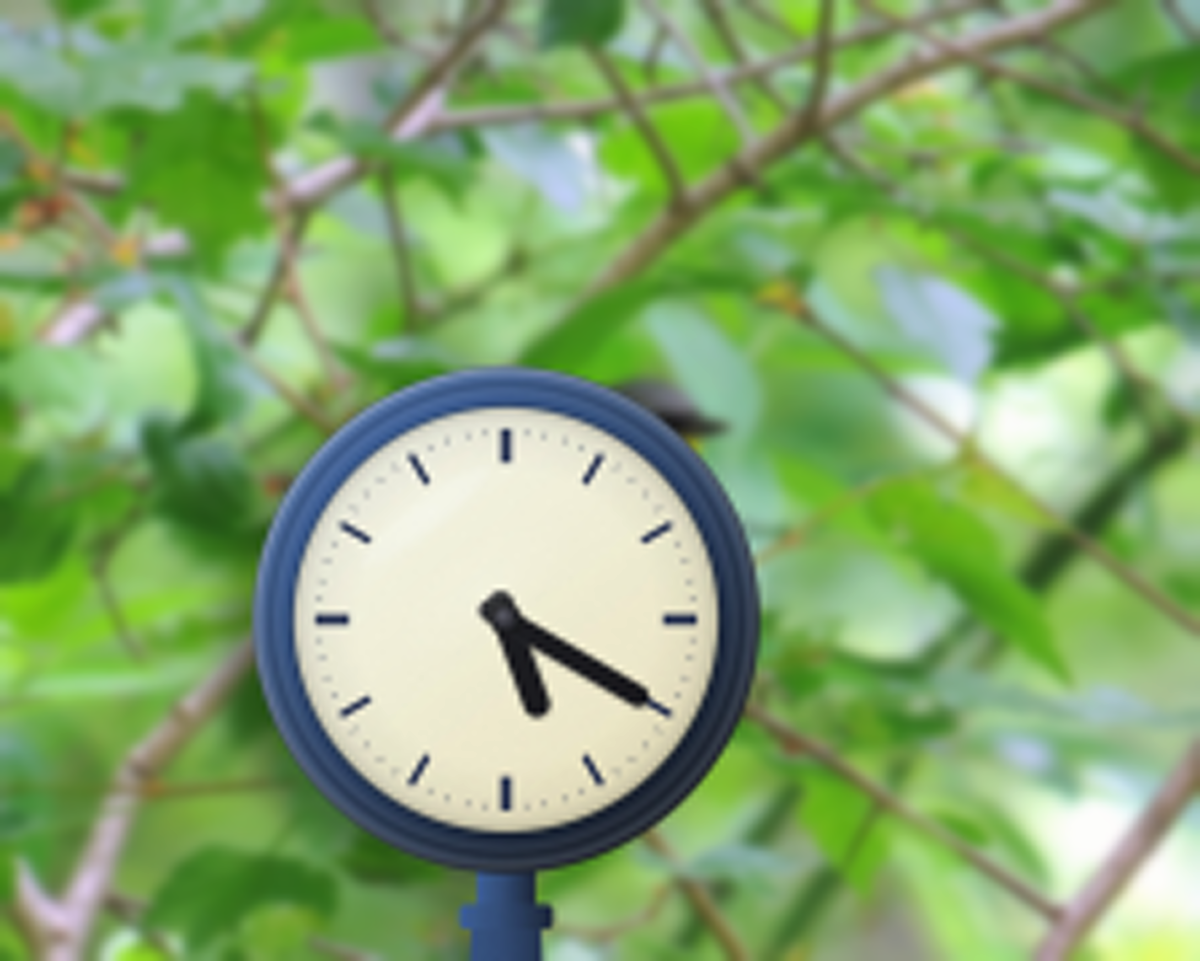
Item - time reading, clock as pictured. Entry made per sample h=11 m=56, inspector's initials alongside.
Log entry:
h=5 m=20
